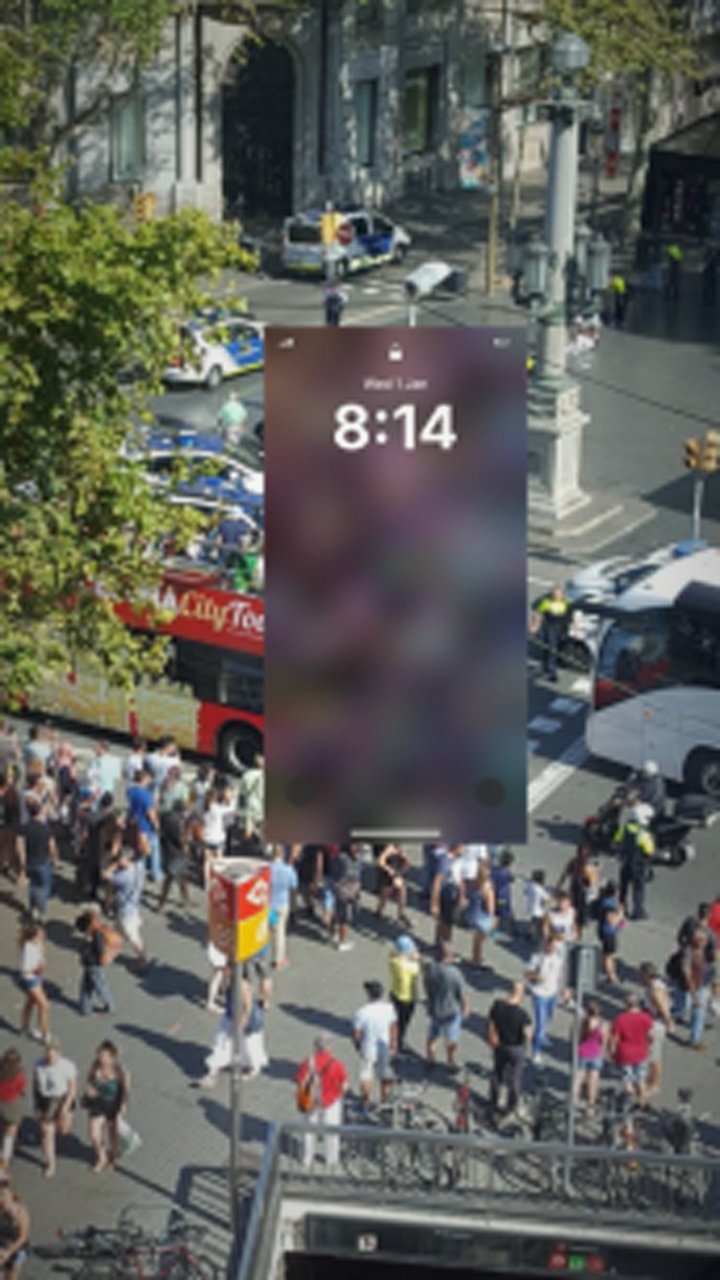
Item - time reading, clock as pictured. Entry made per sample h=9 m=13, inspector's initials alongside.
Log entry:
h=8 m=14
